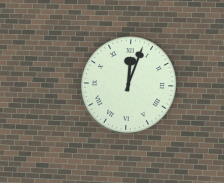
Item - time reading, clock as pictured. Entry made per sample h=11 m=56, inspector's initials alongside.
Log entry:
h=12 m=3
